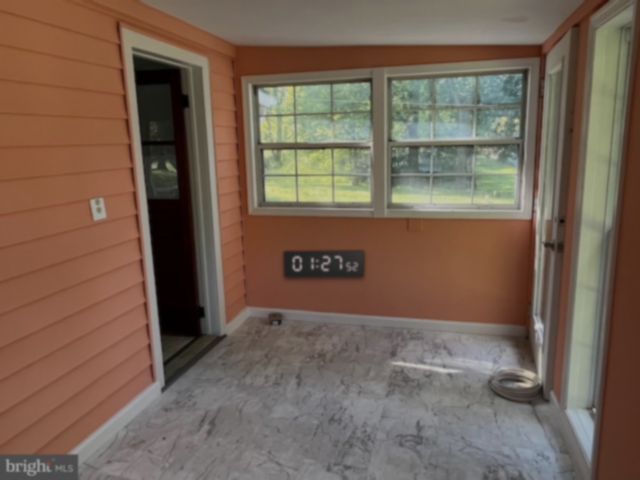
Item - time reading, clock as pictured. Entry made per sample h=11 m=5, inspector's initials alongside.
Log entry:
h=1 m=27
